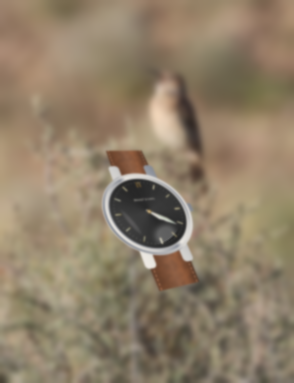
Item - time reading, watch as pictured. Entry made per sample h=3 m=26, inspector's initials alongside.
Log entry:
h=4 m=21
